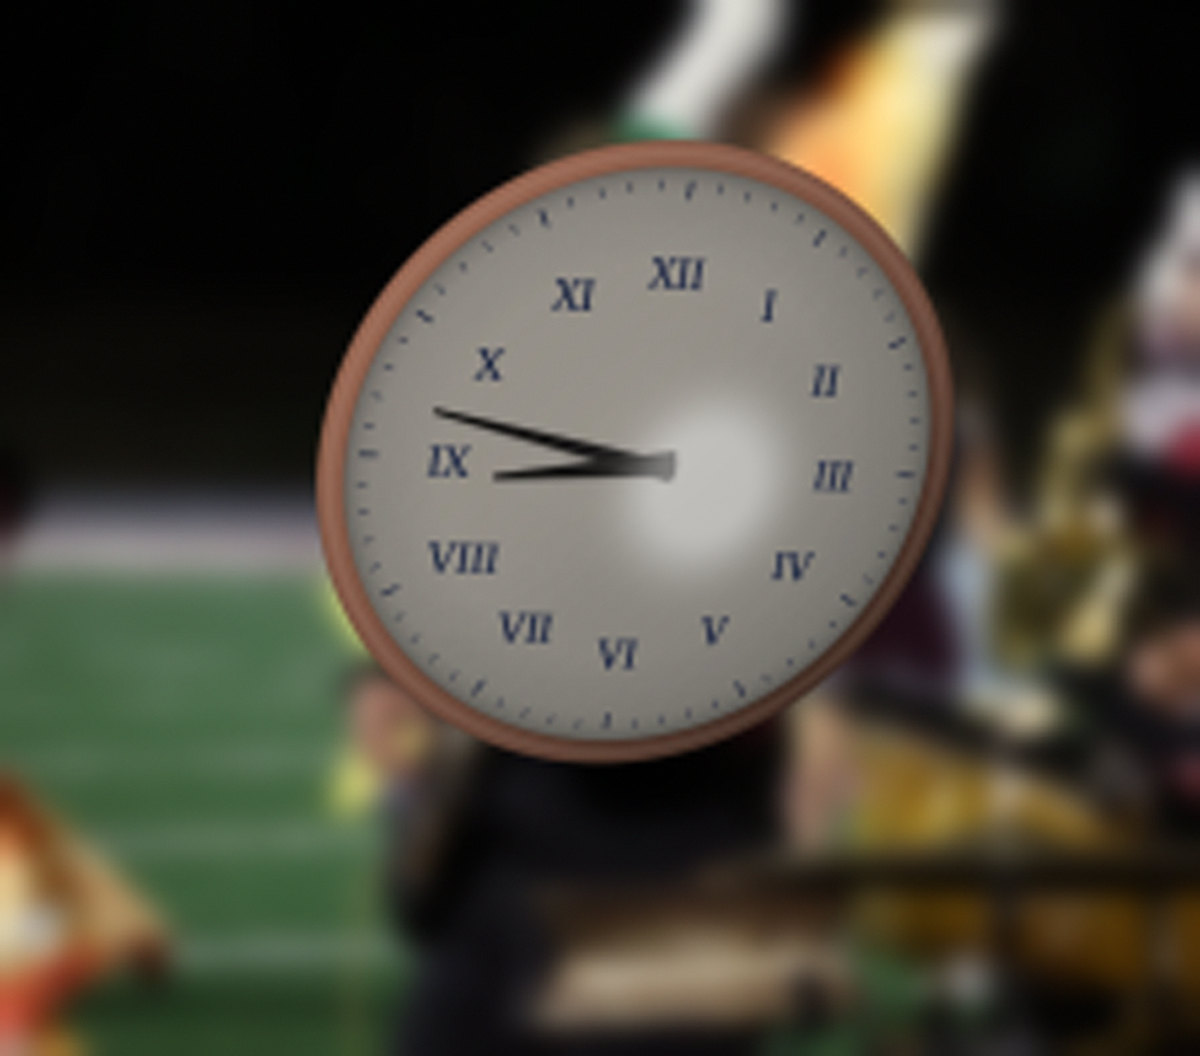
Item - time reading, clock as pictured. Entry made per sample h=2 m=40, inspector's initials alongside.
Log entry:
h=8 m=47
